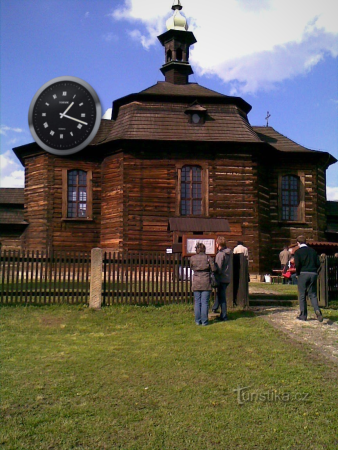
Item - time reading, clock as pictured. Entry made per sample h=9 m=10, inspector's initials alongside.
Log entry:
h=1 m=18
